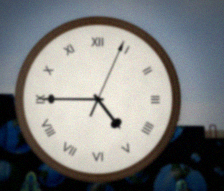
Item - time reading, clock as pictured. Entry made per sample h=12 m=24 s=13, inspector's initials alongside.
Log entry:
h=4 m=45 s=4
